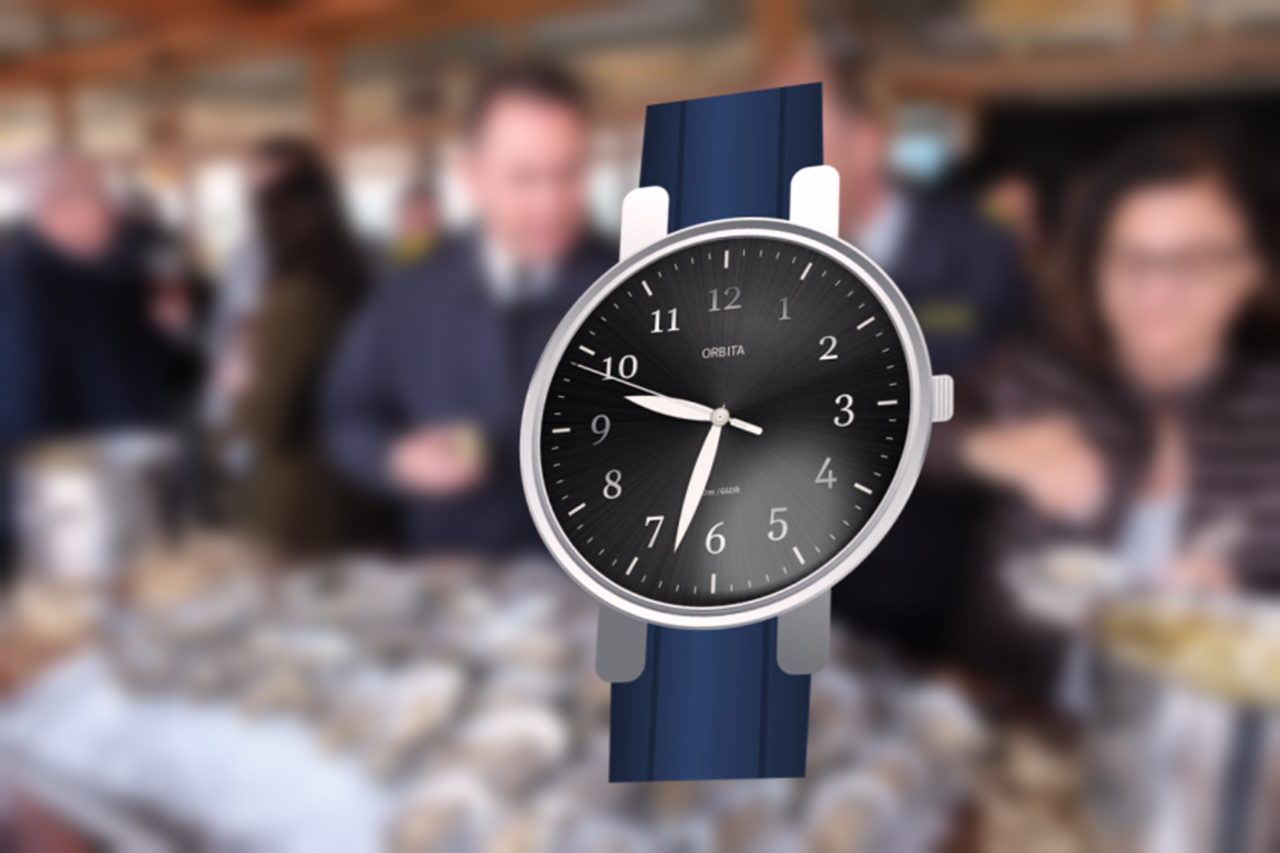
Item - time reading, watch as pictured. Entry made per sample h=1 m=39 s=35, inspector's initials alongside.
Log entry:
h=9 m=32 s=49
